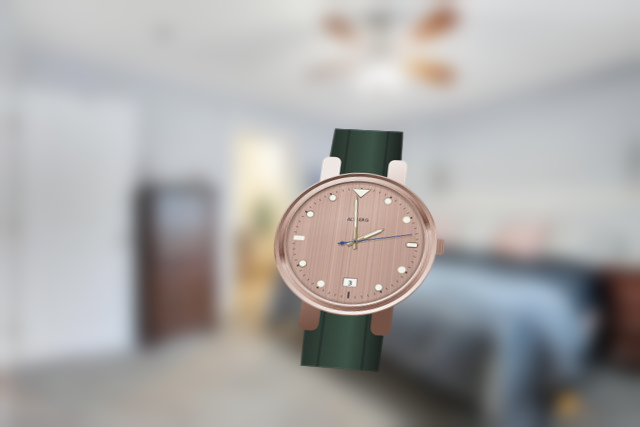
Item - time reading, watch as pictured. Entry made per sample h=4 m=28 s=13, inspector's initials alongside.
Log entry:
h=1 m=59 s=13
